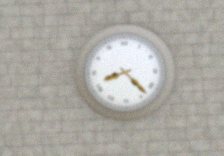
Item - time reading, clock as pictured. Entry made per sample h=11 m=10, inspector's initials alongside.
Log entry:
h=8 m=23
